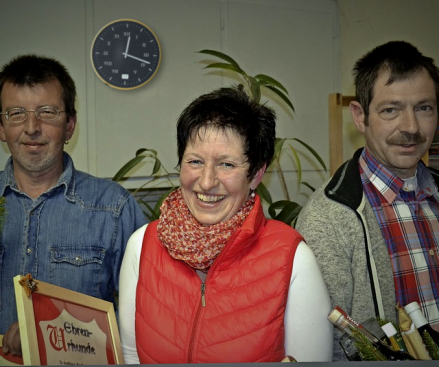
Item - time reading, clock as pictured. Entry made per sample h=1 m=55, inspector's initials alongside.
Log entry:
h=12 m=18
